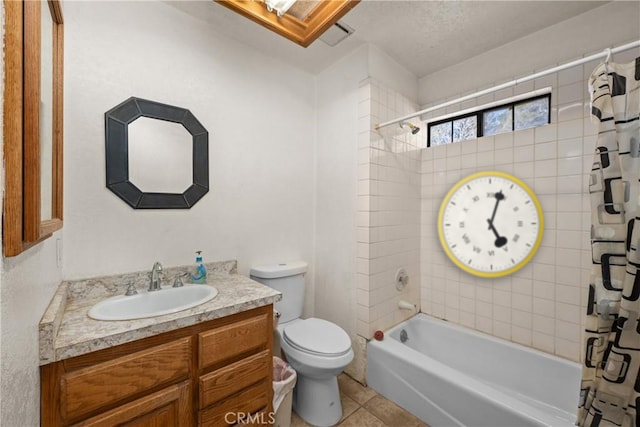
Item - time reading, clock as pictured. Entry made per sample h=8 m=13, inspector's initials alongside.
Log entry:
h=5 m=3
